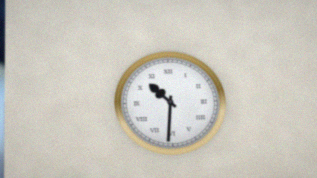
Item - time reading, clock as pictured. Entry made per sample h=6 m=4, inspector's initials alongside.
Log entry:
h=10 m=31
